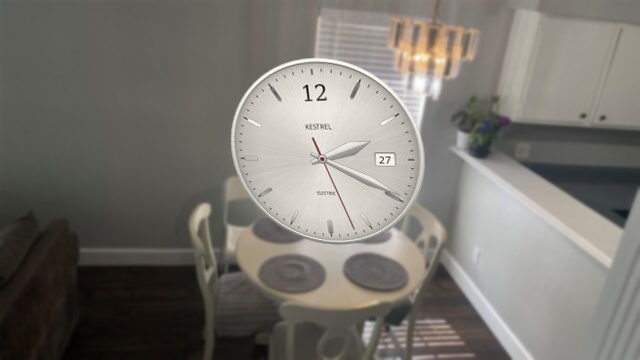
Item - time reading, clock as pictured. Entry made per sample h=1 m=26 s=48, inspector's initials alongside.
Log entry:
h=2 m=19 s=27
